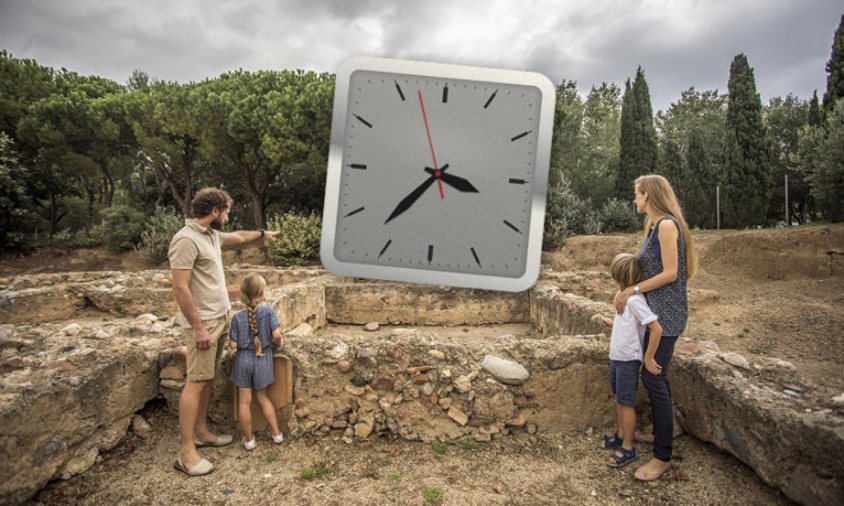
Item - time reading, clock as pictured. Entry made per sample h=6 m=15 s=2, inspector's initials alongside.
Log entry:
h=3 m=36 s=57
